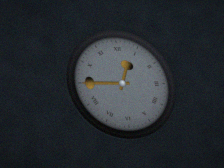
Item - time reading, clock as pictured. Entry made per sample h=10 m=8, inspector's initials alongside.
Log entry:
h=12 m=45
